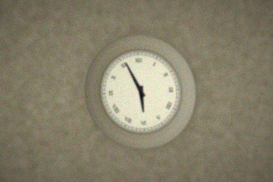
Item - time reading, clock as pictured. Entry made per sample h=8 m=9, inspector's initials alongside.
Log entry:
h=5 m=56
